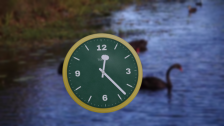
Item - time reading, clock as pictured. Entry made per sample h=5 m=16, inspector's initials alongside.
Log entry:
h=12 m=23
